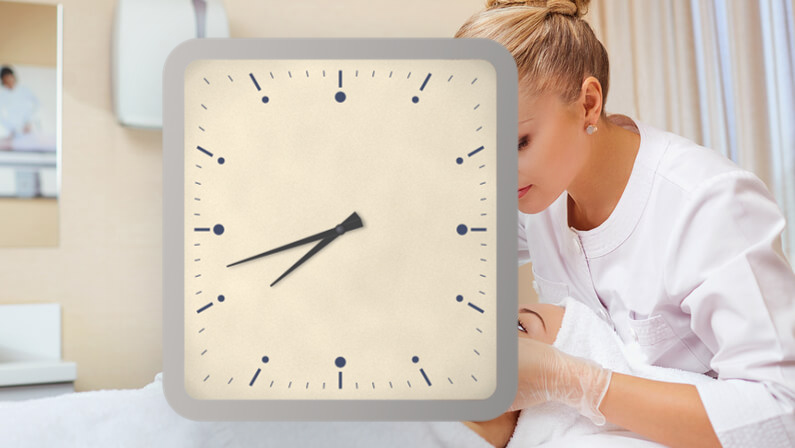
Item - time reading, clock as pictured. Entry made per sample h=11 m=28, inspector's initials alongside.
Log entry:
h=7 m=42
